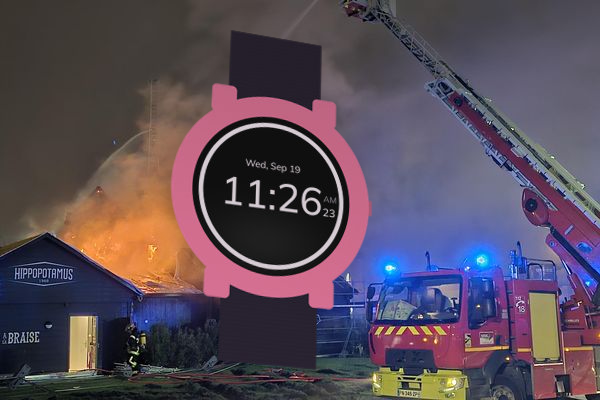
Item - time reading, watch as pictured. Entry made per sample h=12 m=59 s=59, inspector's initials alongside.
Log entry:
h=11 m=26 s=23
